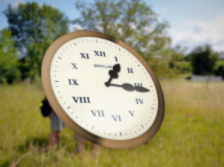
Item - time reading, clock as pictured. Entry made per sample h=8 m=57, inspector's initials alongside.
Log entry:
h=1 m=16
